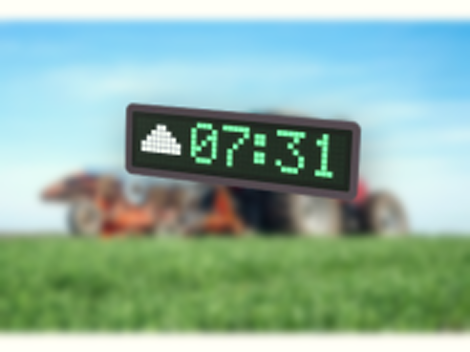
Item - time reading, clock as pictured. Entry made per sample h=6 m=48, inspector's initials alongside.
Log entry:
h=7 m=31
